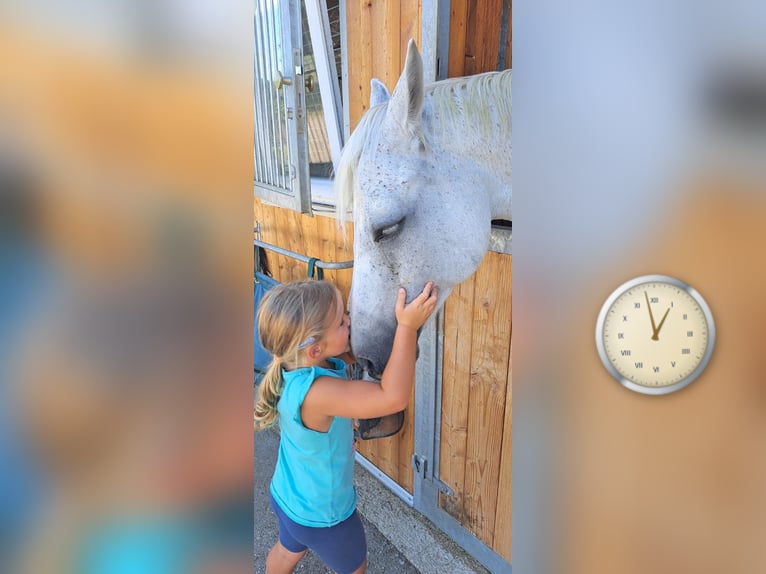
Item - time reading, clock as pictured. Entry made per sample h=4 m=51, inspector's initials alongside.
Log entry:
h=12 m=58
